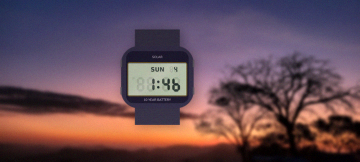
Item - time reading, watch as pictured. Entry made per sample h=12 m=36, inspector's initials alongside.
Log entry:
h=1 m=46
